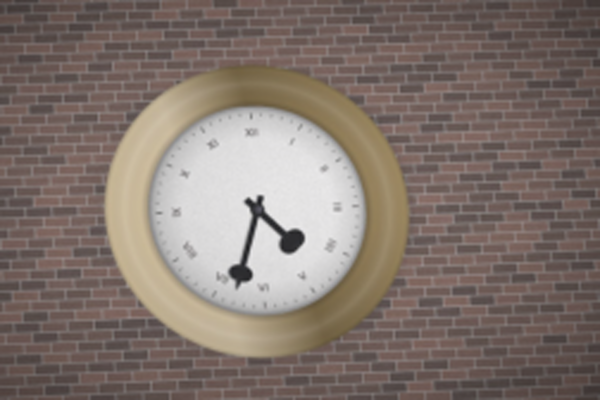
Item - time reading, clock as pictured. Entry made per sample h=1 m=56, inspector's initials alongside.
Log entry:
h=4 m=33
